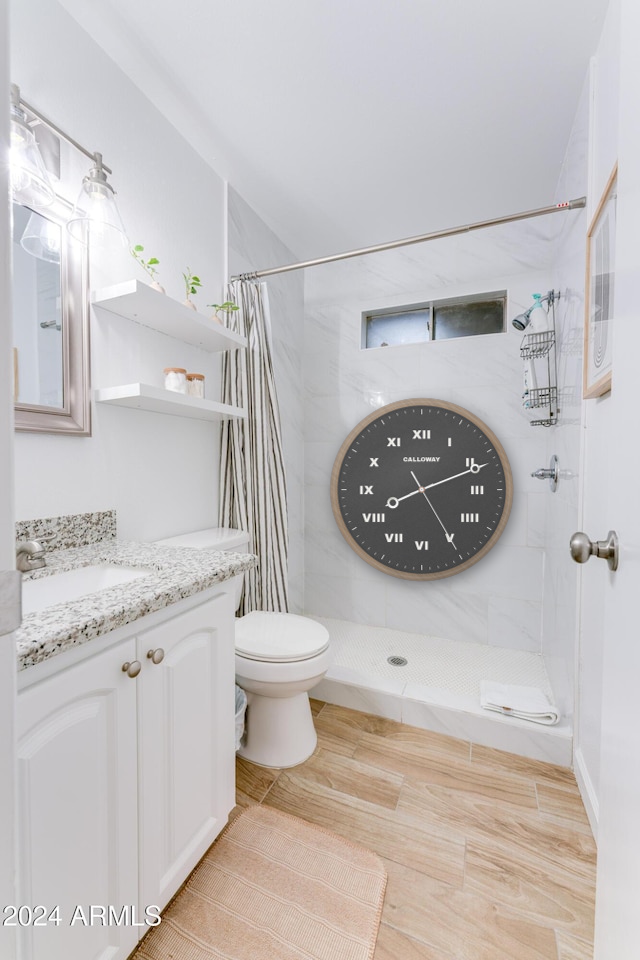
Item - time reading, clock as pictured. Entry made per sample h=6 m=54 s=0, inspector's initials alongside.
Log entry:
h=8 m=11 s=25
